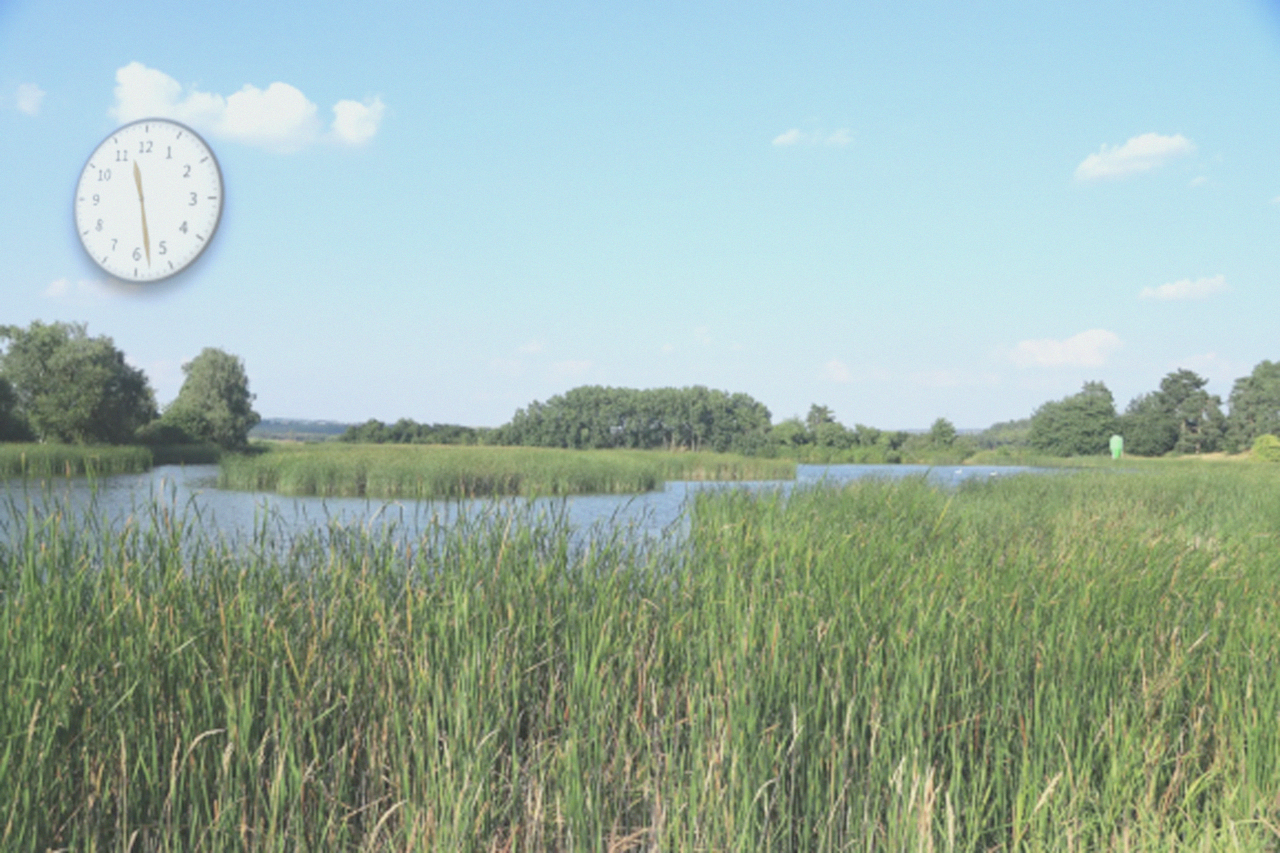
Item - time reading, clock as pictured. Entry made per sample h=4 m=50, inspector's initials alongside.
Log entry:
h=11 m=28
